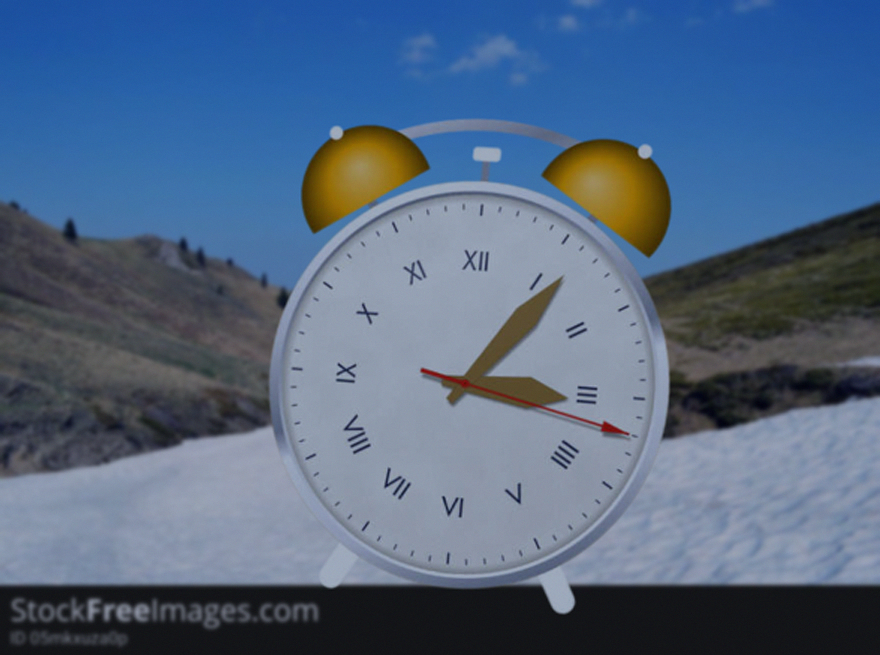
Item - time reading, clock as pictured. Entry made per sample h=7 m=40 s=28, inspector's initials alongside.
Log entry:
h=3 m=6 s=17
